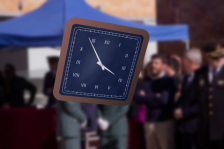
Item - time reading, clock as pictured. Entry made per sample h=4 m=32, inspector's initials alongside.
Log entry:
h=3 m=54
